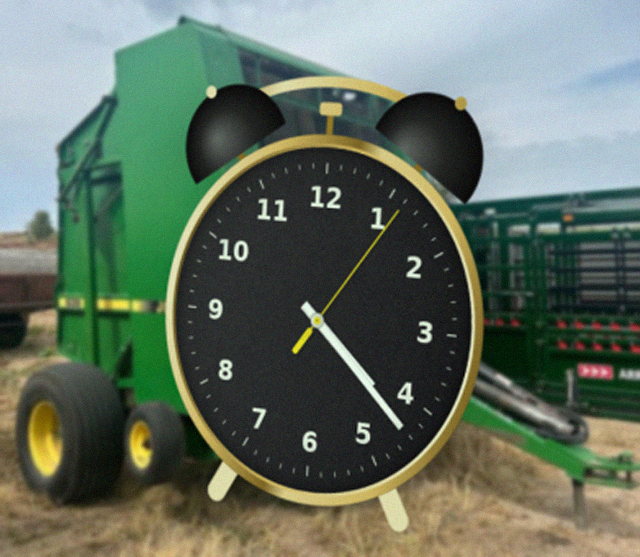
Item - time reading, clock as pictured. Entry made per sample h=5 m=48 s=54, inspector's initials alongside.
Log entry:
h=4 m=22 s=6
